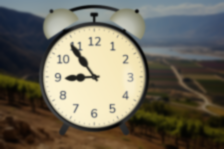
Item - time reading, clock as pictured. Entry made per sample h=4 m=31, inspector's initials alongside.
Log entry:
h=8 m=54
